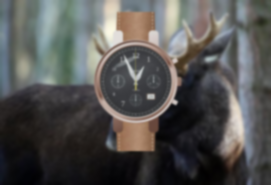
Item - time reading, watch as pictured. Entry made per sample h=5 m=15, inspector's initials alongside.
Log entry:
h=12 m=56
